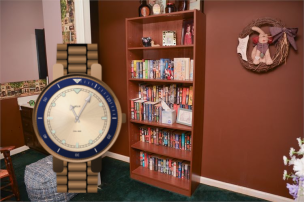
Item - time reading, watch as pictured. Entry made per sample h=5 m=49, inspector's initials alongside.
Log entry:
h=11 m=5
